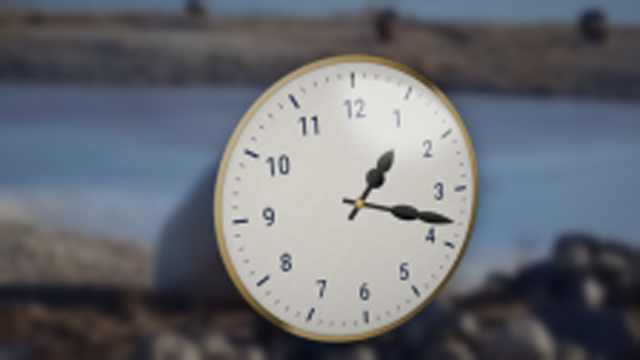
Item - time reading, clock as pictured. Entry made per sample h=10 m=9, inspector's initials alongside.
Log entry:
h=1 m=18
